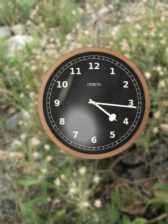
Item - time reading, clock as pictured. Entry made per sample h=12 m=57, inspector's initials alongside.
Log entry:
h=4 m=16
